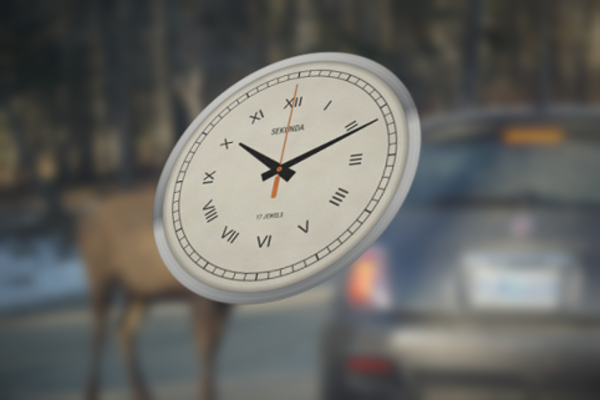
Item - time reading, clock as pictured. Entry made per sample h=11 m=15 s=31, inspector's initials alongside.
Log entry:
h=10 m=11 s=0
